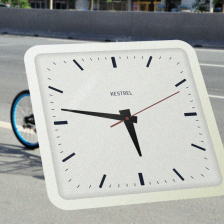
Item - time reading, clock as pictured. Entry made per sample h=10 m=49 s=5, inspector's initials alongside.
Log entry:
h=5 m=47 s=11
